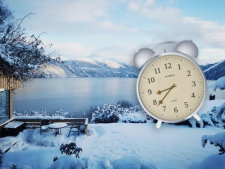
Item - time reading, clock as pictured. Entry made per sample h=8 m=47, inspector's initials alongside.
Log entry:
h=8 m=38
